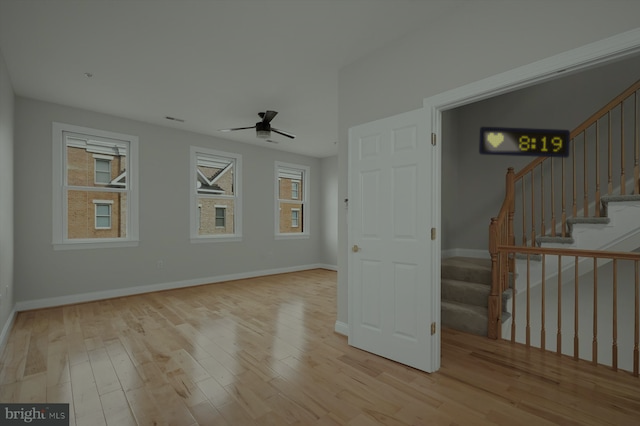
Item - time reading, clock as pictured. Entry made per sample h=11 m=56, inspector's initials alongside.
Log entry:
h=8 m=19
